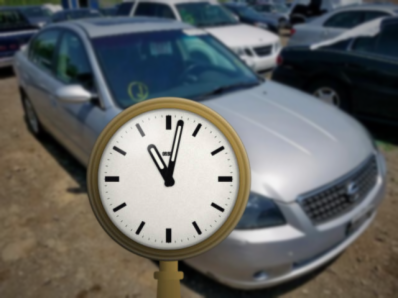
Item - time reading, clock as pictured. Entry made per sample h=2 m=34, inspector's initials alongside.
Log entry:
h=11 m=2
